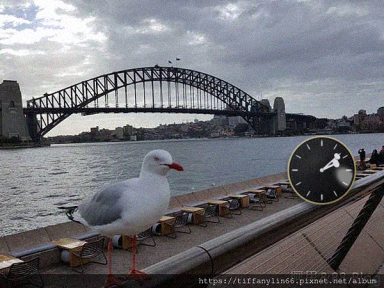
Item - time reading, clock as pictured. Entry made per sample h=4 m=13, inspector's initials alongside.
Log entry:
h=2 m=8
